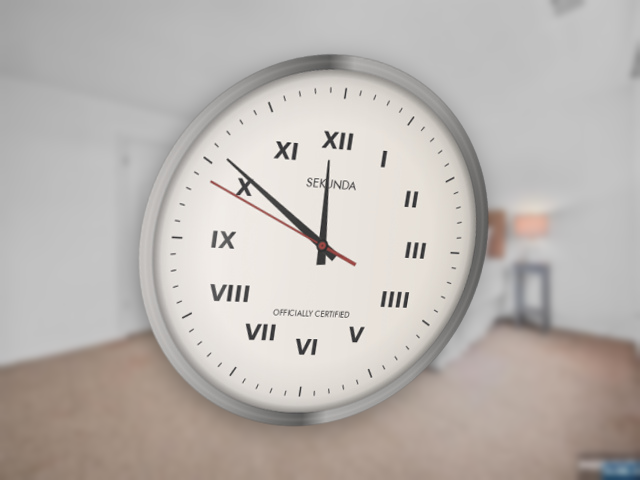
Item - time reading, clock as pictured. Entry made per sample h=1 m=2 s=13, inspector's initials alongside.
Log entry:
h=11 m=50 s=49
